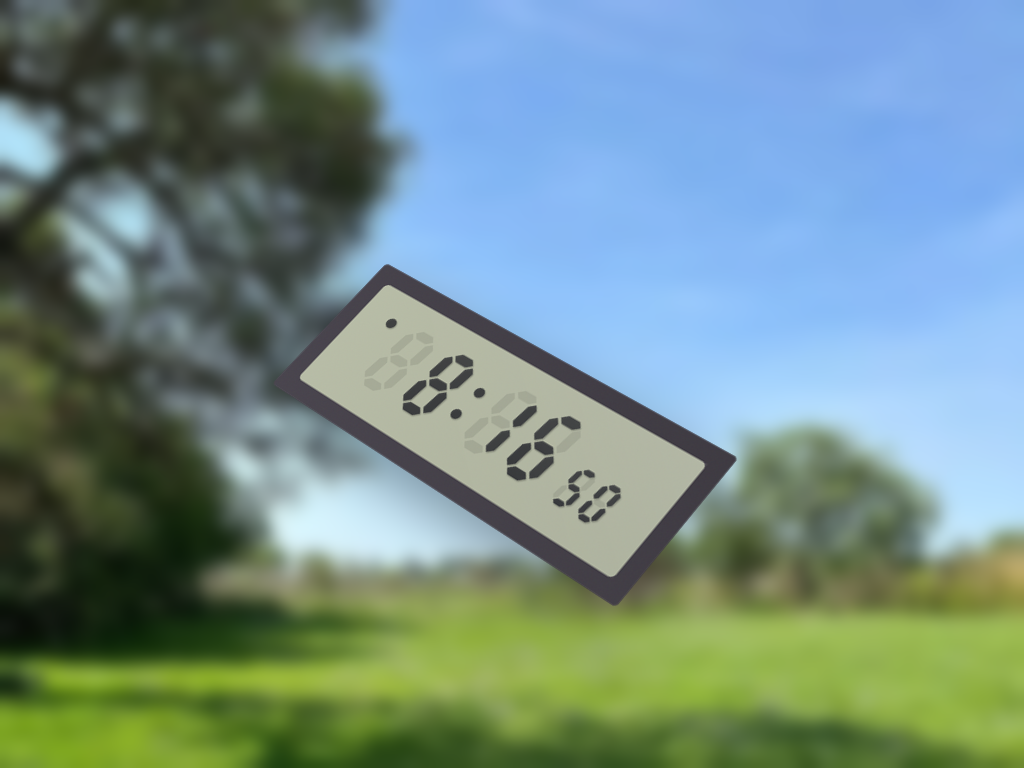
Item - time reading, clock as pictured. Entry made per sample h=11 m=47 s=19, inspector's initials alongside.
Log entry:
h=8 m=16 s=50
